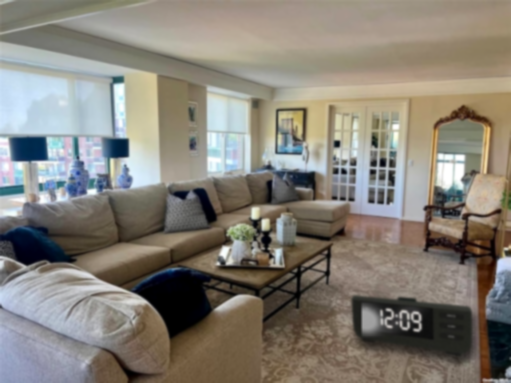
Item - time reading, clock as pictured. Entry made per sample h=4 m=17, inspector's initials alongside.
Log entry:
h=12 m=9
